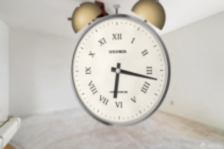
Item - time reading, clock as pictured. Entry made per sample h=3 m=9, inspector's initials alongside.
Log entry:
h=6 m=17
